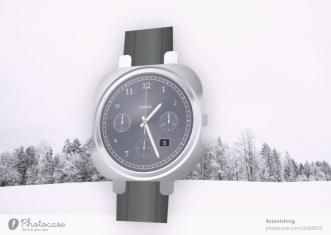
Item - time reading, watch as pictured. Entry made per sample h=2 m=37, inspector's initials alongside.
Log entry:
h=1 m=26
